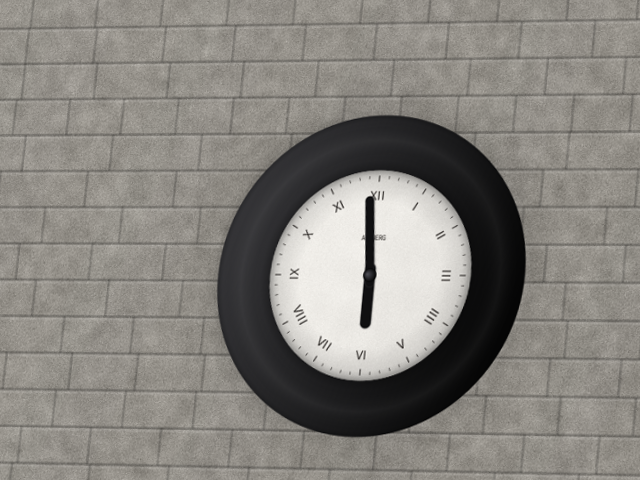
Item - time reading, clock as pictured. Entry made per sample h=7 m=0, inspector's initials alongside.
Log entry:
h=5 m=59
